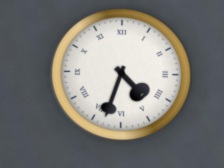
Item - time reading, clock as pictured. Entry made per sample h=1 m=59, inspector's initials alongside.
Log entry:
h=4 m=33
